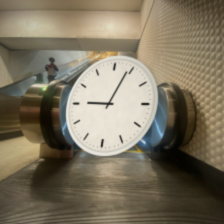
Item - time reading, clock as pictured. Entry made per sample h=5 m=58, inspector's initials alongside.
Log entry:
h=9 m=4
